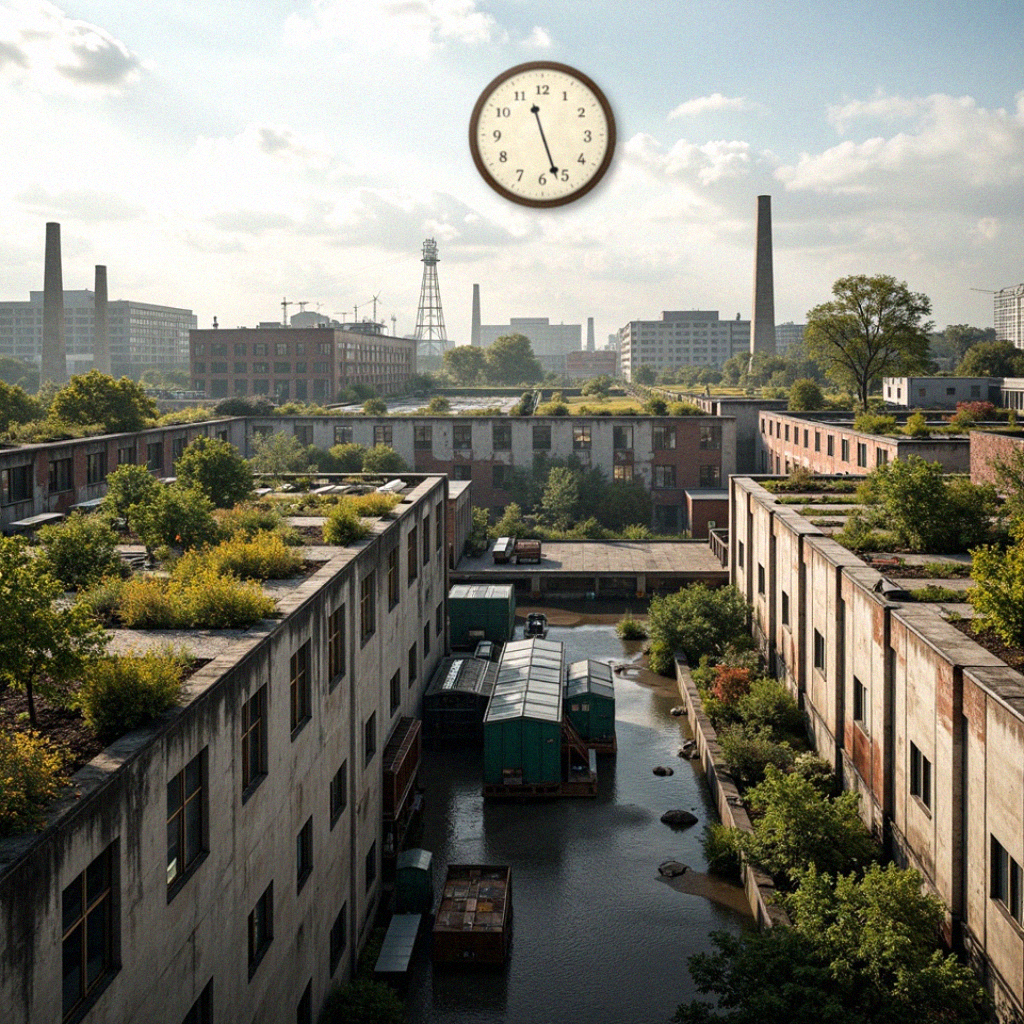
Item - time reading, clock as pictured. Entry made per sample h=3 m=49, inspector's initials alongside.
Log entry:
h=11 m=27
